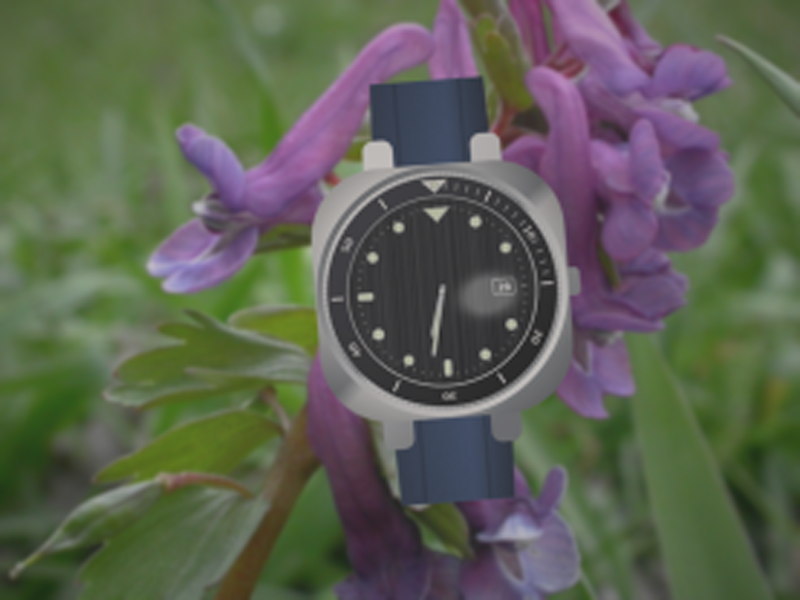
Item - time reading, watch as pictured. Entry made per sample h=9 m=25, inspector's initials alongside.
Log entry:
h=6 m=32
